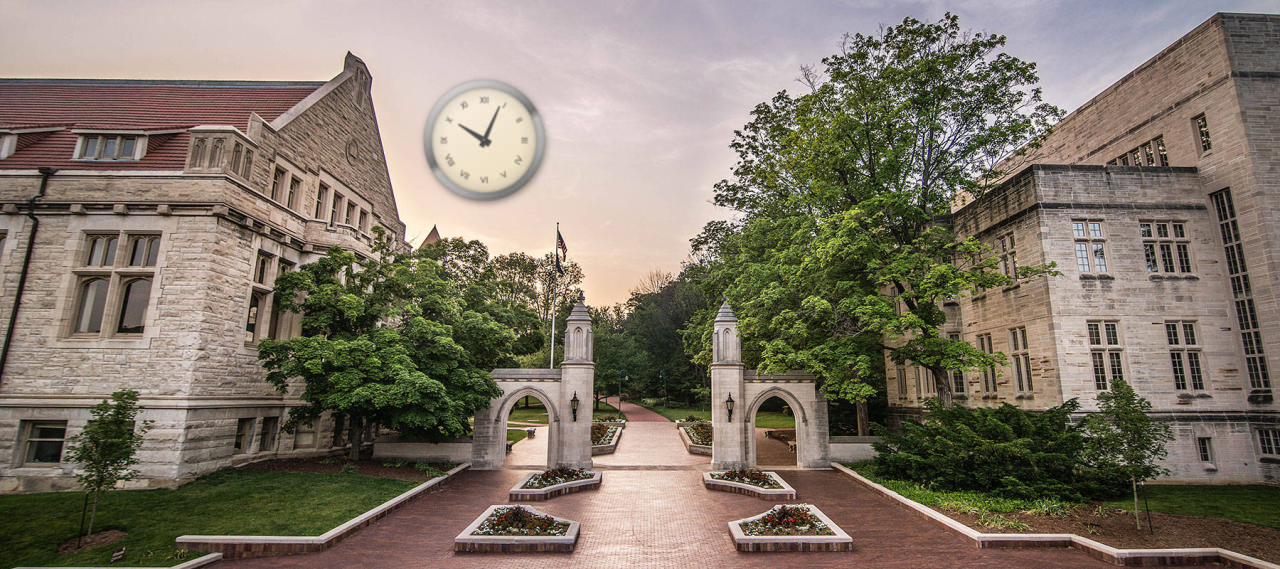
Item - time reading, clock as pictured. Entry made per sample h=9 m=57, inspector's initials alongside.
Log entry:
h=10 m=4
